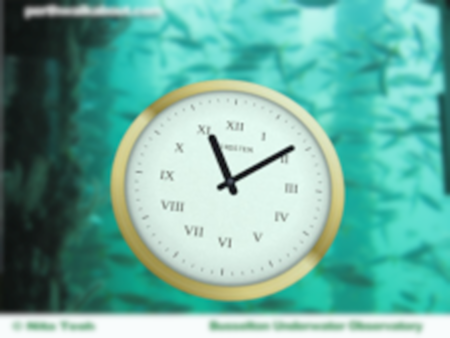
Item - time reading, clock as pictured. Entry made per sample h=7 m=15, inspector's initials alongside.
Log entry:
h=11 m=9
